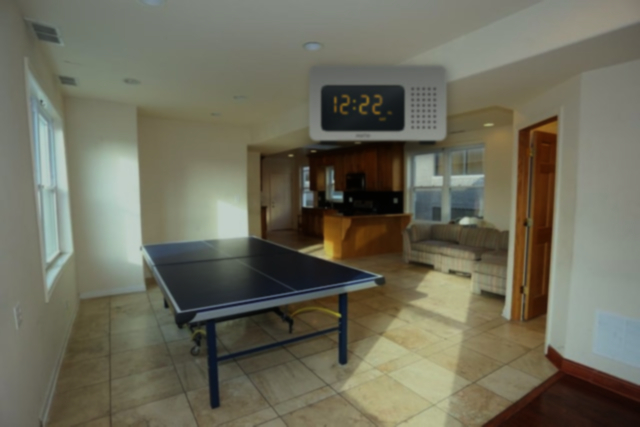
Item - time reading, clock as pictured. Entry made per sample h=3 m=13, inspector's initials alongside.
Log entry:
h=12 m=22
